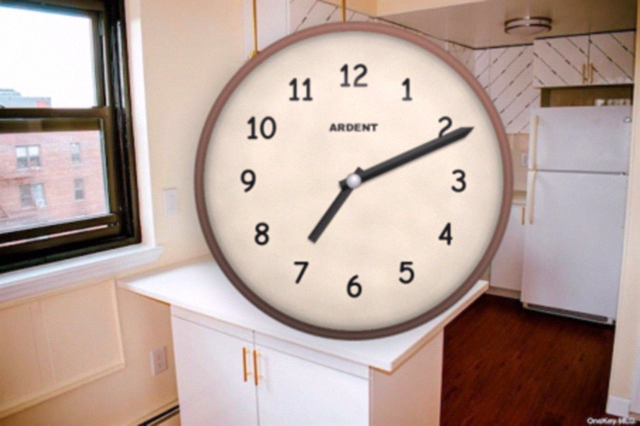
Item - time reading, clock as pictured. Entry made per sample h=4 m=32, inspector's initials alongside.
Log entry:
h=7 m=11
